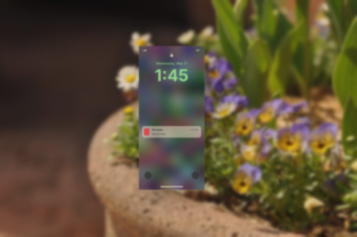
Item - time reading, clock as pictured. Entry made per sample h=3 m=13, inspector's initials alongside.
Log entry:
h=1 m=45
